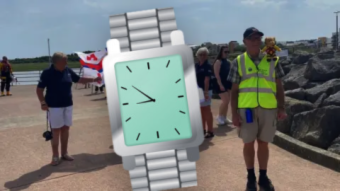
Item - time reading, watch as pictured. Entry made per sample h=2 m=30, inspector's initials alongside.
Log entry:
h=8 m=52
